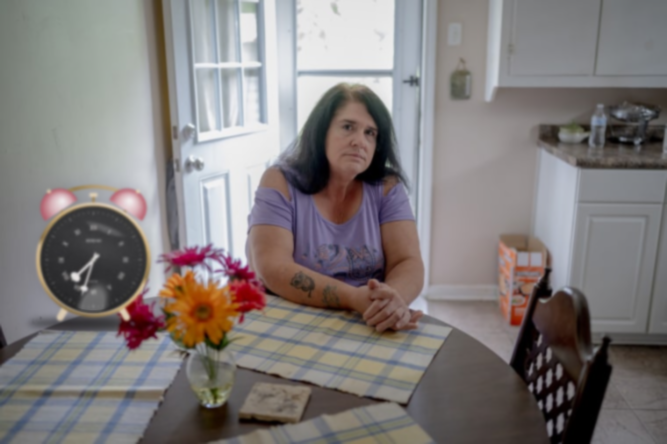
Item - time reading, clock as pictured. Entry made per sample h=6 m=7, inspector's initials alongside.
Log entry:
h=7 m=33
